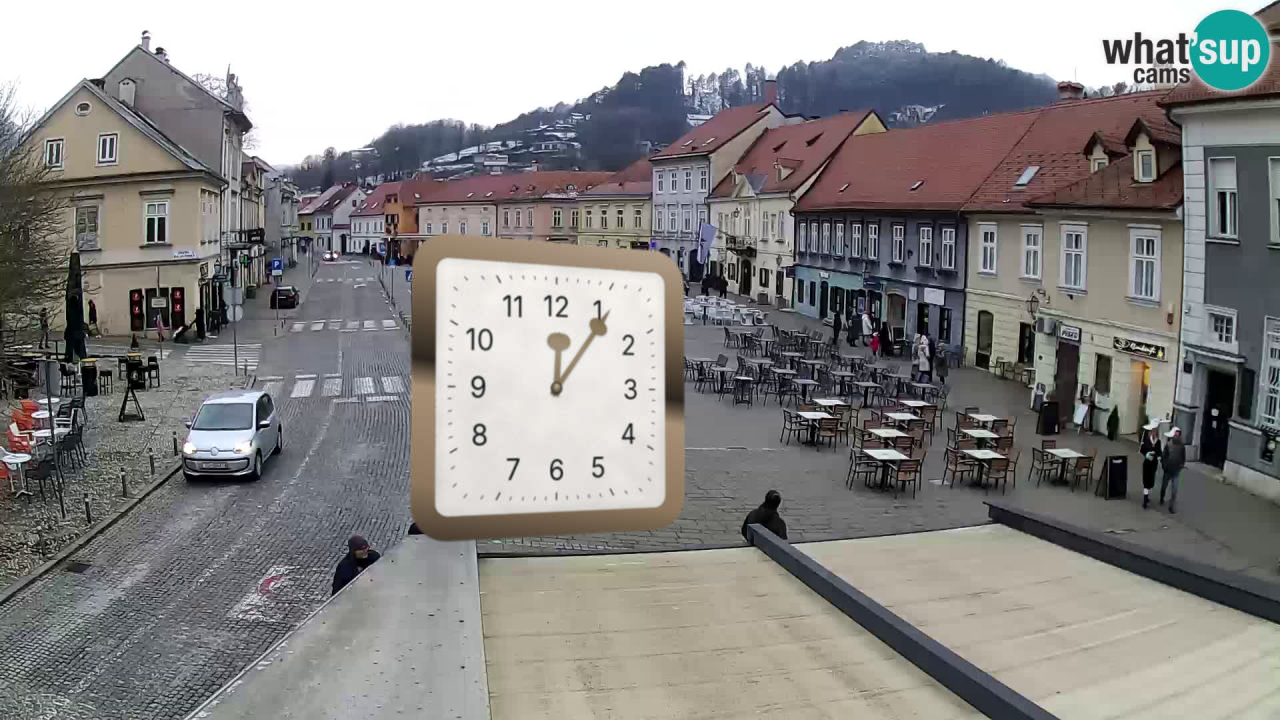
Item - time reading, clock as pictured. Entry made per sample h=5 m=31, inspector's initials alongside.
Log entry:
h=12 m=6
